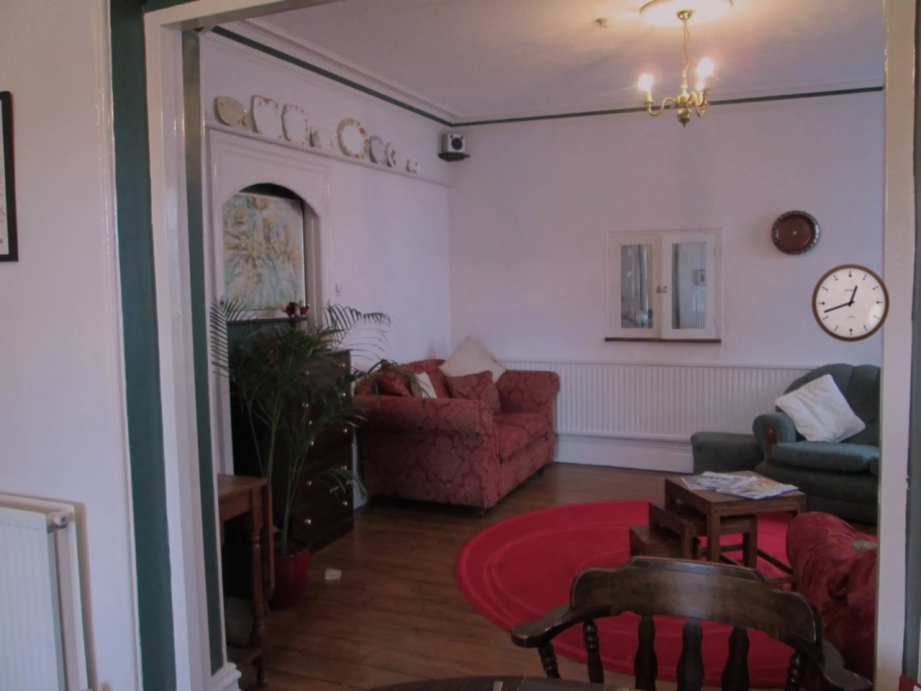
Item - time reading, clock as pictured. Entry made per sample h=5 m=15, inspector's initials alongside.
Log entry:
h=12 m=42
